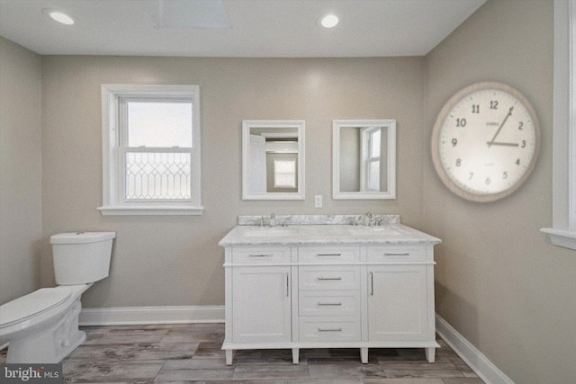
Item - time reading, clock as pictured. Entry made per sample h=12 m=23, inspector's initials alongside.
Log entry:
h=3 m=5
